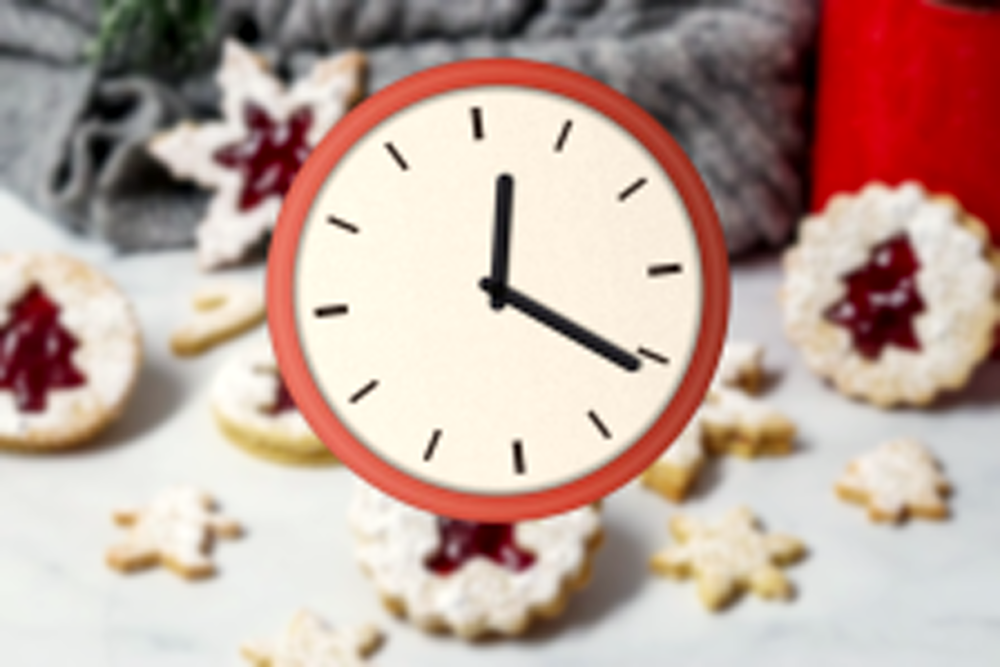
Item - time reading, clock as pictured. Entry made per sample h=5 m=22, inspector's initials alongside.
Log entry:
h=12 m=21
